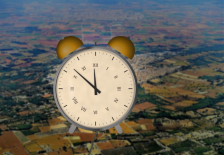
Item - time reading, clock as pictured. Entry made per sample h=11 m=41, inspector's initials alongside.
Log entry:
h=11 m=52
